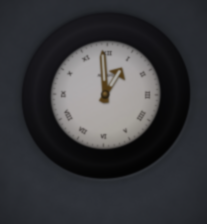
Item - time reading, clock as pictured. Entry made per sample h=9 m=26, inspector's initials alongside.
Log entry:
h=12 m=59
